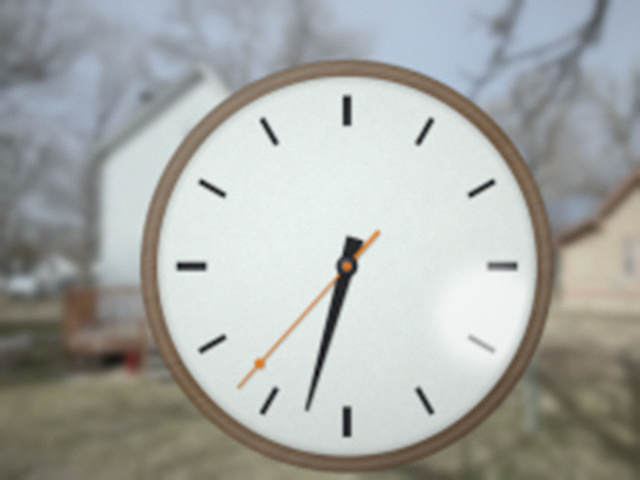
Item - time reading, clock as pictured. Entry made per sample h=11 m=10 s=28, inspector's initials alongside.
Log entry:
h=6 m=32 s=37
